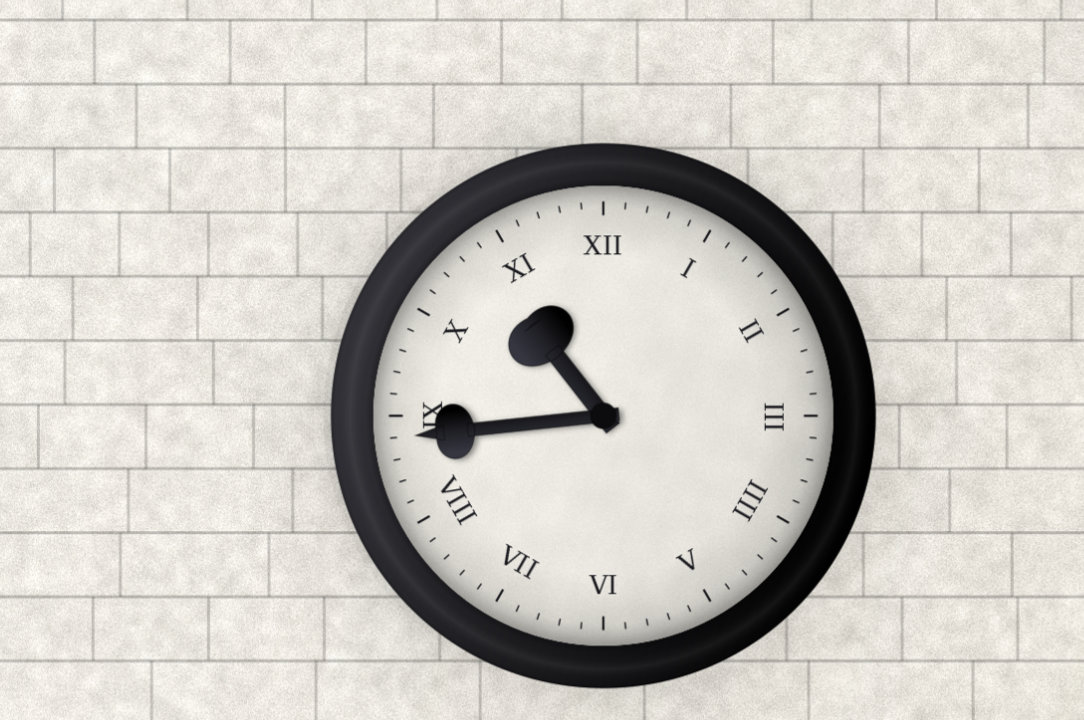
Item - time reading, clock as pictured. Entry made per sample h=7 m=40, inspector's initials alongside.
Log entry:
h=10 m=44
